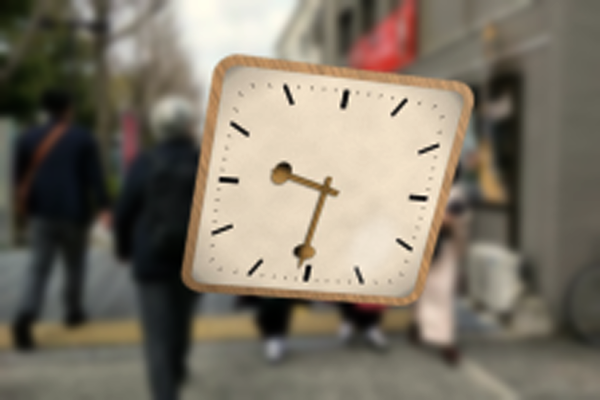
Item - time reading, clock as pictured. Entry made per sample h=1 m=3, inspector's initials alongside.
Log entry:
h=9 m=31
